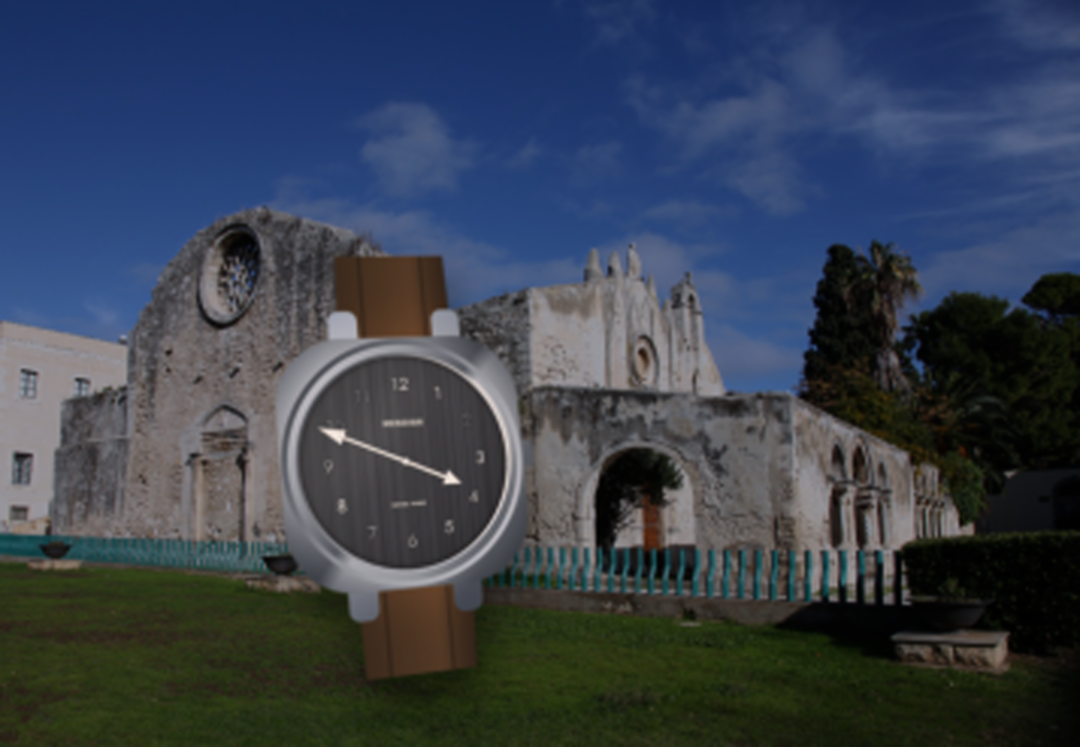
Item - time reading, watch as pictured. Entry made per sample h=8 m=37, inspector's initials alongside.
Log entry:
h=3 m=49
